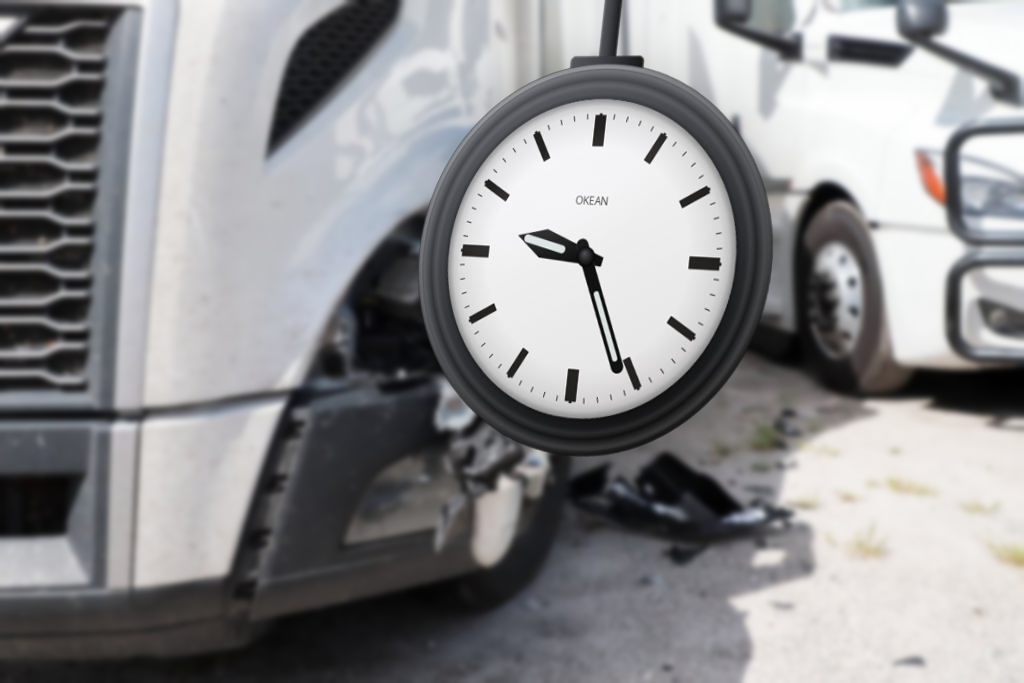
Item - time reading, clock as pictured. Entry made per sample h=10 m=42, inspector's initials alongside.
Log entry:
h=9 m=26
